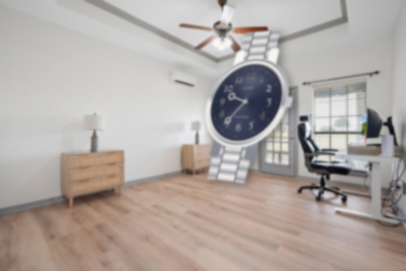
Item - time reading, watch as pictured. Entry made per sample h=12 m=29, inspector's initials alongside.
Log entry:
h=9 m=36
